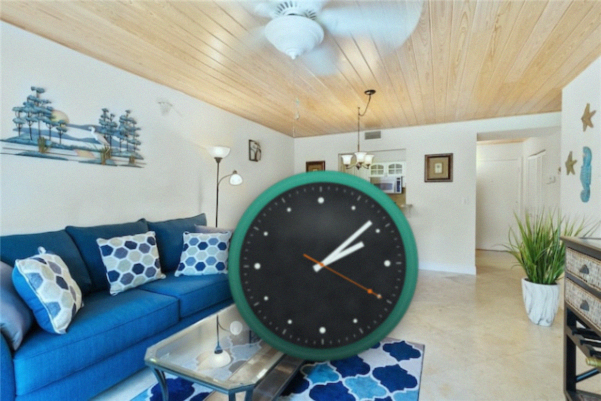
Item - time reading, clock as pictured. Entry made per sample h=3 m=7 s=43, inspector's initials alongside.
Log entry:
h=2 m=8 s=20
